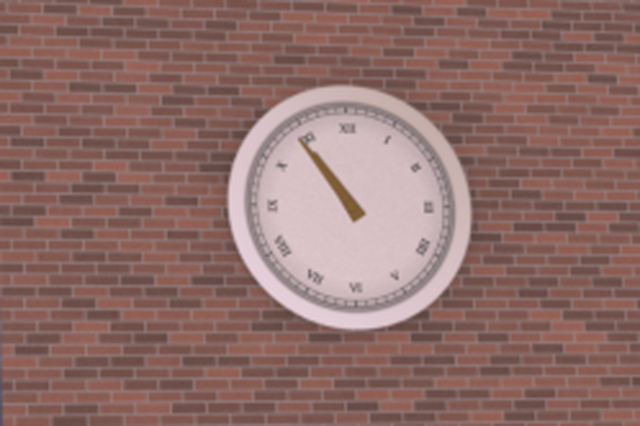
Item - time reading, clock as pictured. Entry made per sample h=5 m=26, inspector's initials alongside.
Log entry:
h=10 m=54
